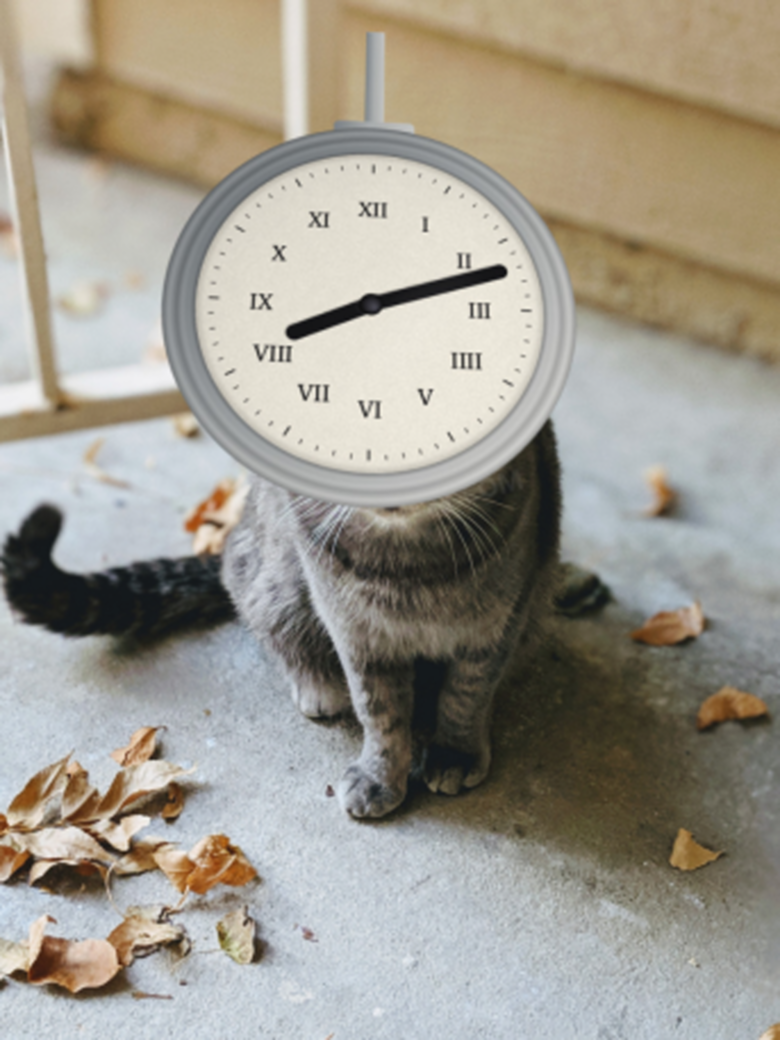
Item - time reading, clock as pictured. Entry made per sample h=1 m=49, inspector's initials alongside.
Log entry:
h=8 m=12
